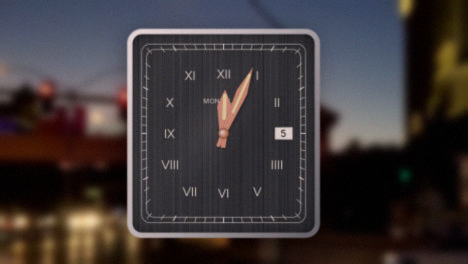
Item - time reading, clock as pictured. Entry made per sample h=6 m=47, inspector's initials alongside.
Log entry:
h=12 m=4
